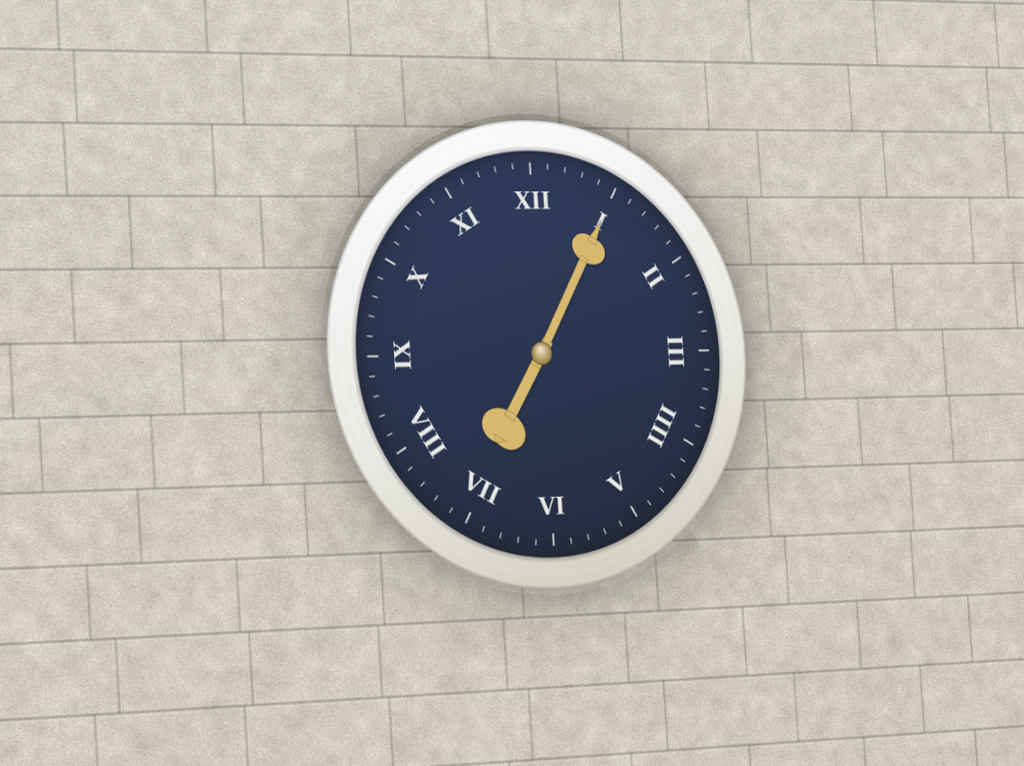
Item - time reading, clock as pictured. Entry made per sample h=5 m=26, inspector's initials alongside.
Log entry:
h=7 m=5
